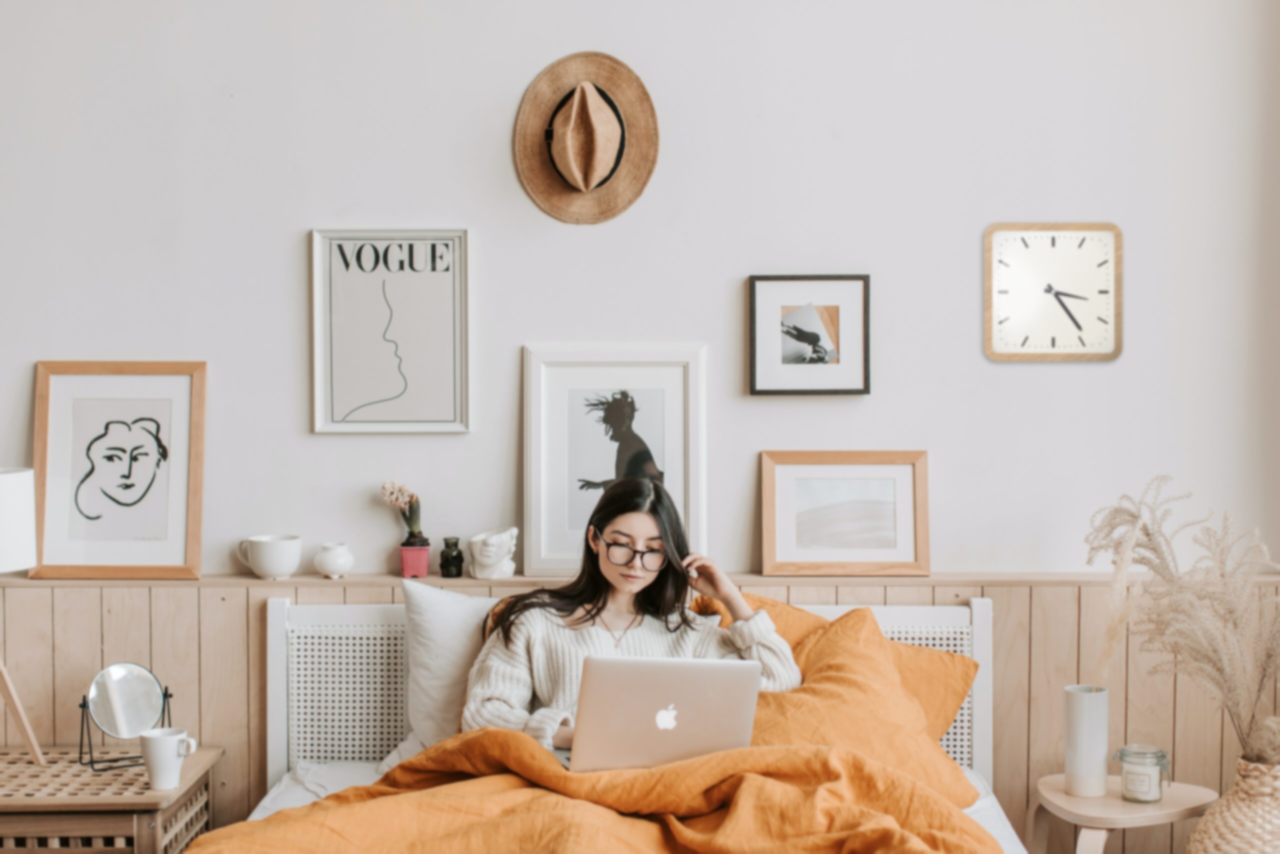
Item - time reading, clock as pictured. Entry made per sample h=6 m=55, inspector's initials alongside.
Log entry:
h=3 m=24
